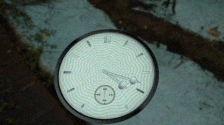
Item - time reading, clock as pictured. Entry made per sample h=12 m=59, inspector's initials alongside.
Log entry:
h=4 m=18
